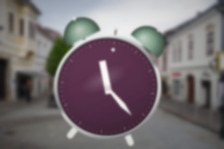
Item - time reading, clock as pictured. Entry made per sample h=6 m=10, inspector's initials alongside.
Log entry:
h=11 m=22
